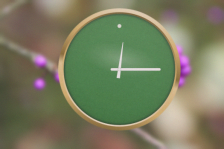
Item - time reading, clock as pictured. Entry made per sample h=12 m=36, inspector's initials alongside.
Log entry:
h=12 m=15
